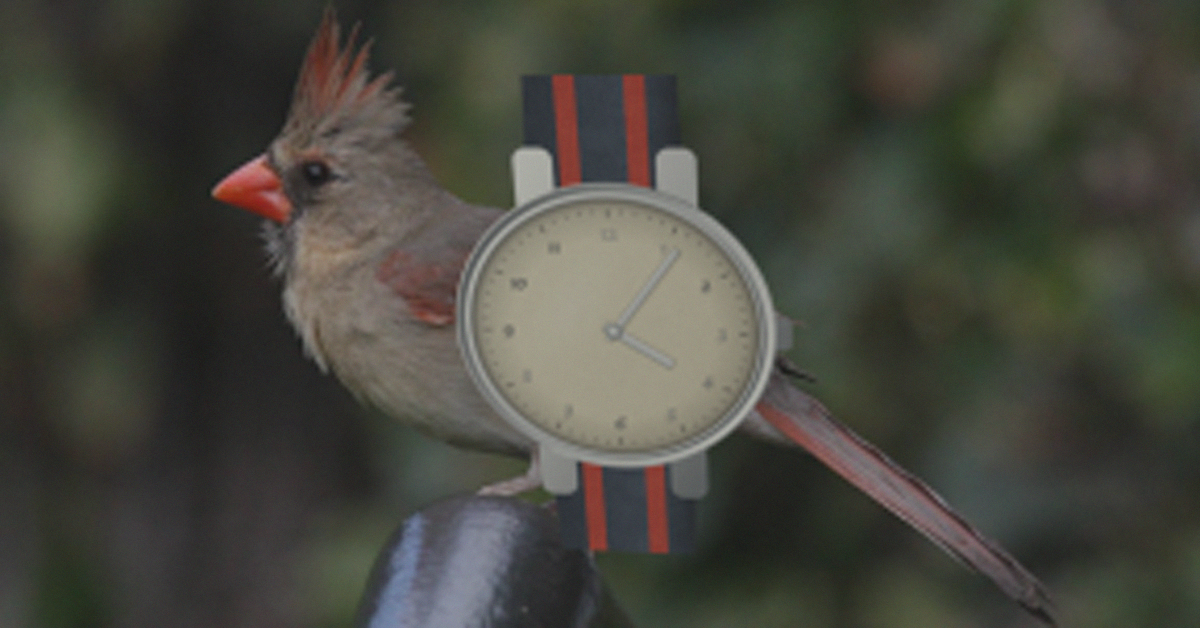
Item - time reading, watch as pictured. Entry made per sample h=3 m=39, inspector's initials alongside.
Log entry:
h=4 m=6
